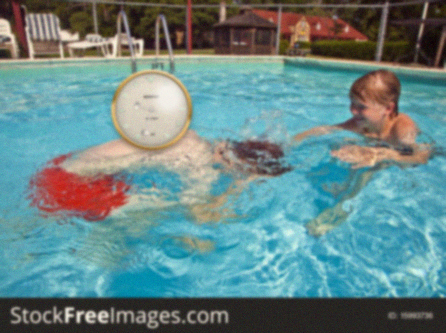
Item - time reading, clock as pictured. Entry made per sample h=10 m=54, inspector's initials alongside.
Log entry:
h=9 m=33
